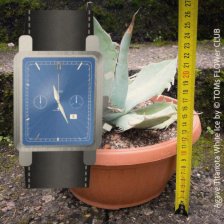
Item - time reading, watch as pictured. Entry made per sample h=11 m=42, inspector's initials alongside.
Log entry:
h=11 m=26
